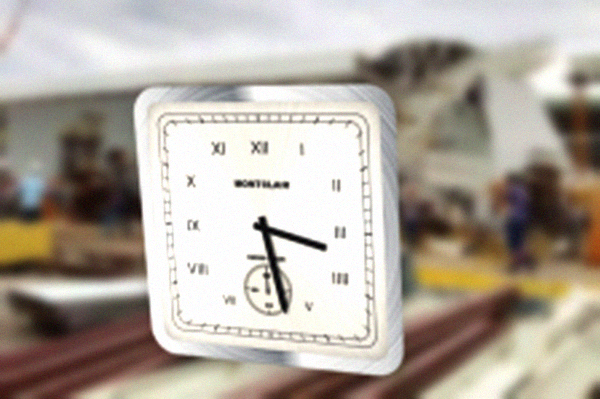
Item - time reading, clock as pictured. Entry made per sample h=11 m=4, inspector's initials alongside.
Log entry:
h=3 m=28
